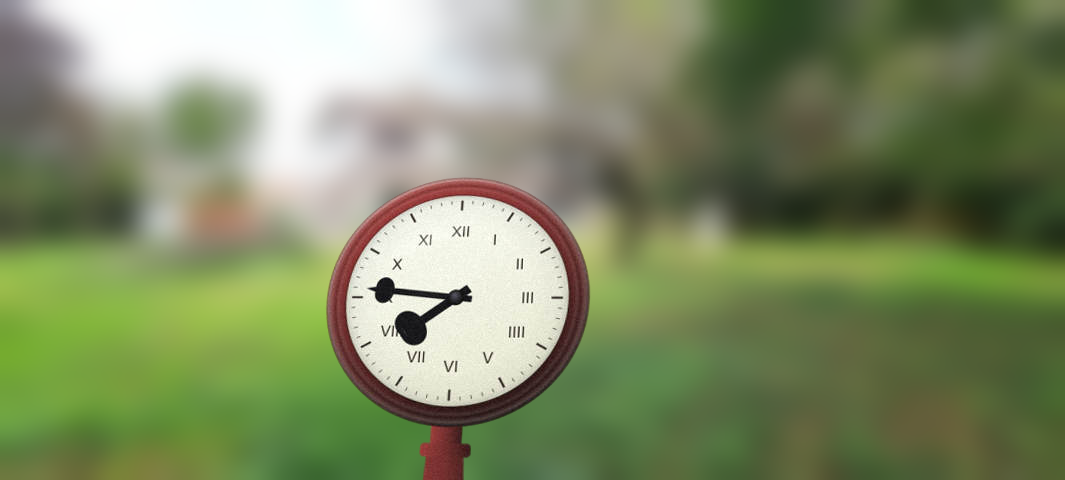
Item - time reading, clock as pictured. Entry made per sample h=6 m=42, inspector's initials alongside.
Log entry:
h=7 m=46
